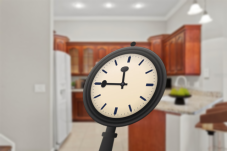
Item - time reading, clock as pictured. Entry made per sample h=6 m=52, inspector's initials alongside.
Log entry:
h=11 m=45
